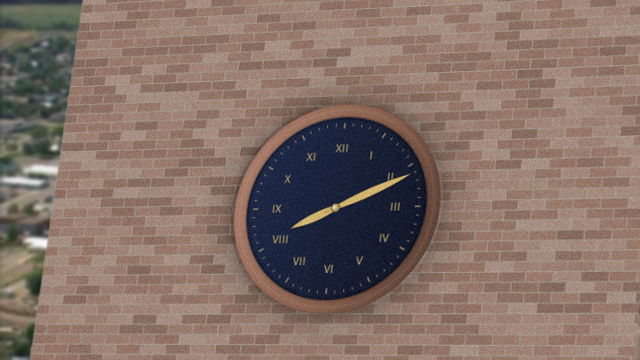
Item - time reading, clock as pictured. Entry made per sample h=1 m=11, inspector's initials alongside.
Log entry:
h=8 m=11
